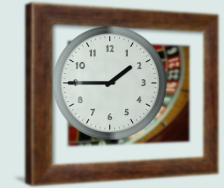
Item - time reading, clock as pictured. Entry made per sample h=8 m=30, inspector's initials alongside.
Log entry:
h=1 m=45
